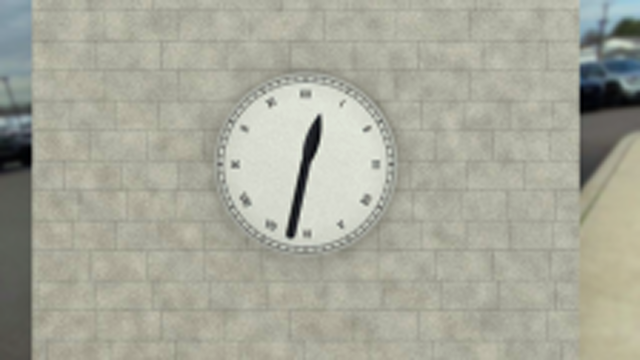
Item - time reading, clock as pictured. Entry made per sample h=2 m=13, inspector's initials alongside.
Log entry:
h=12 m=32
